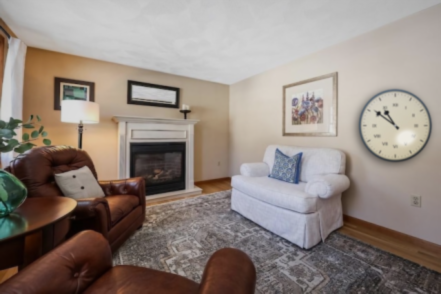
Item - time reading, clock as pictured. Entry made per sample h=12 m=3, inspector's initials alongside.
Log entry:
h=10 m=51
